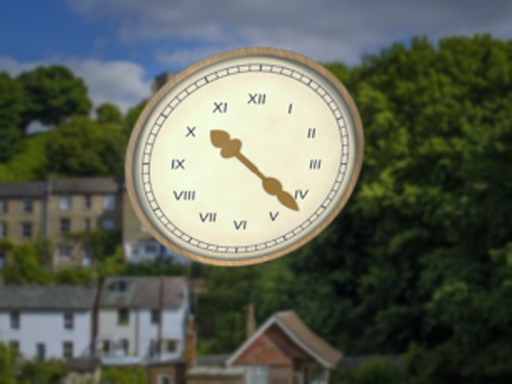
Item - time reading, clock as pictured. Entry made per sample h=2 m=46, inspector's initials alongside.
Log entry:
h=10 m=22
